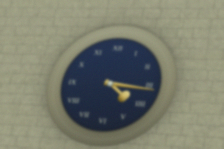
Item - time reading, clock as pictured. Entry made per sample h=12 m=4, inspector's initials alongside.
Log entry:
h=4 m=16
